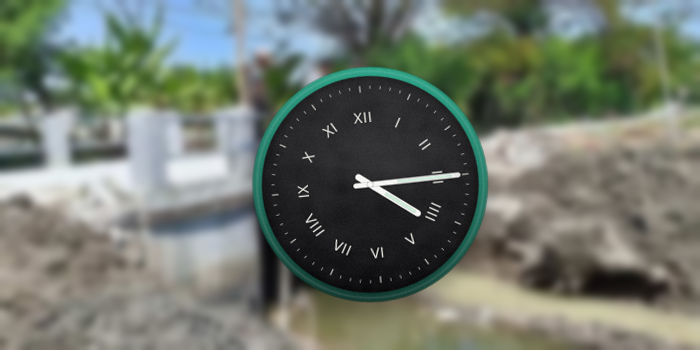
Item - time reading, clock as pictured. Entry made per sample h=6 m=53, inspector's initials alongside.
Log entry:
h=4 m=15
